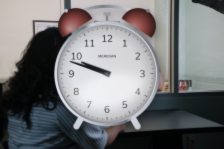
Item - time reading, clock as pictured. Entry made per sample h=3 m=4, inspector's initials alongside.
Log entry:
h=9 m=48
